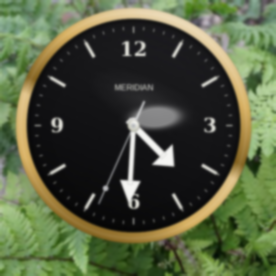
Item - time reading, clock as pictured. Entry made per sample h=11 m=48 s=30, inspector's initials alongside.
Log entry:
h=4 m=30 s=34
